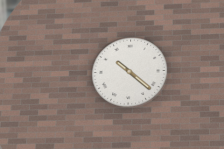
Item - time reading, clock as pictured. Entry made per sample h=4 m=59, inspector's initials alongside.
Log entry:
h=10 m=22
